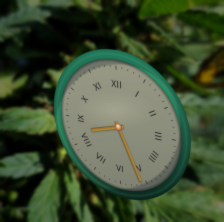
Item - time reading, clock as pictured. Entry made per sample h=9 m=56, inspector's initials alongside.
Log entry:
h=8 m=26
